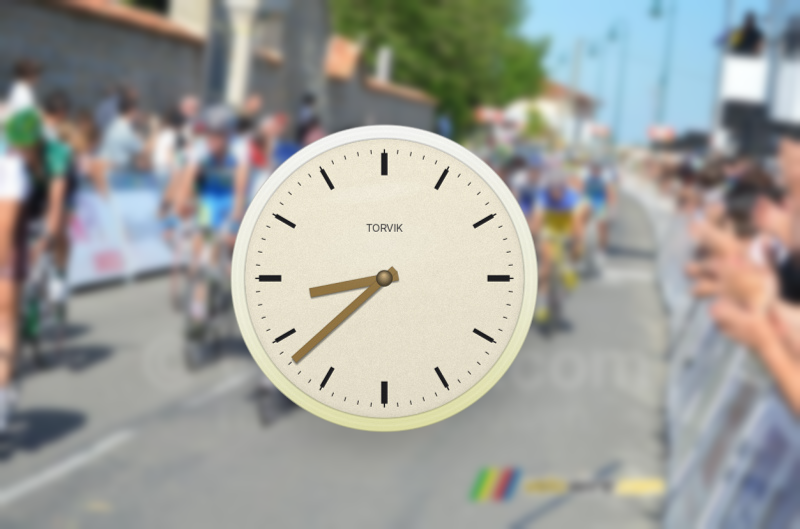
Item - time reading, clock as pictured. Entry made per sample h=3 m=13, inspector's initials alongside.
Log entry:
h=8 m=38
